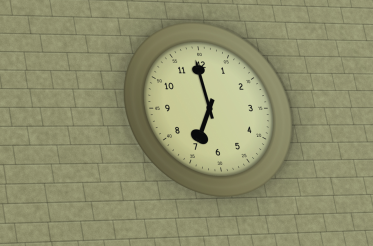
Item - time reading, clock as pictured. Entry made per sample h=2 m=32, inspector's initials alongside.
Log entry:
h=6 m=59
